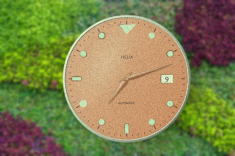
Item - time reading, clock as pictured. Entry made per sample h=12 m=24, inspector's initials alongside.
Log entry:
h=7 m=12
